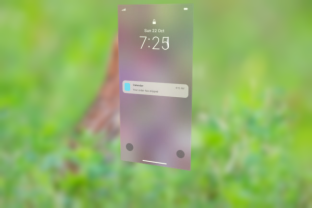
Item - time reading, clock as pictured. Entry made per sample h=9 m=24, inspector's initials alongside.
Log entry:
h=7 m=25
